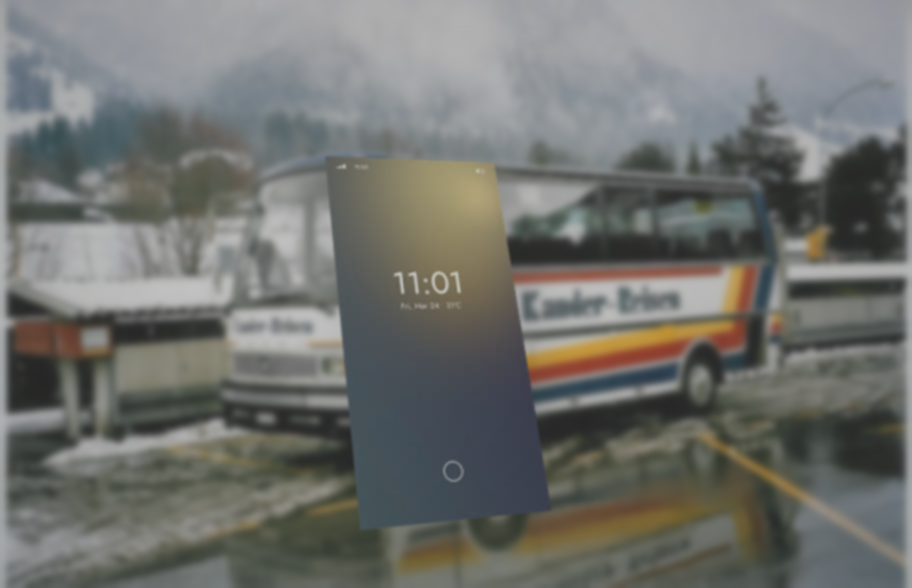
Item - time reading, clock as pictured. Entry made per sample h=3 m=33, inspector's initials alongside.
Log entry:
h=11 m=1
